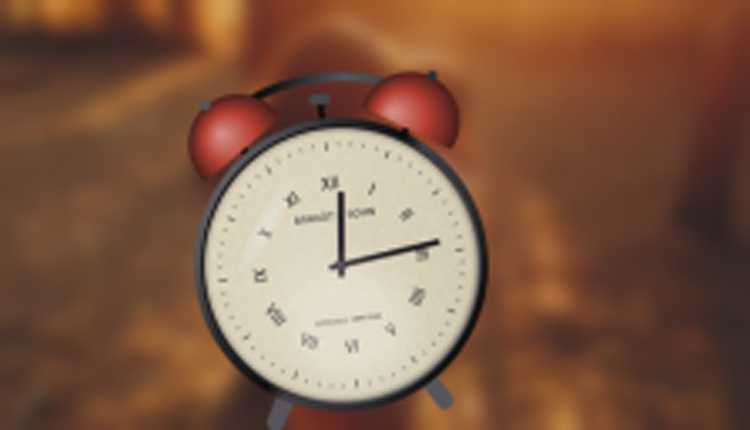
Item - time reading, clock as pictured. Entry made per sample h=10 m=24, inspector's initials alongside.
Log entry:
h=12 m=14
